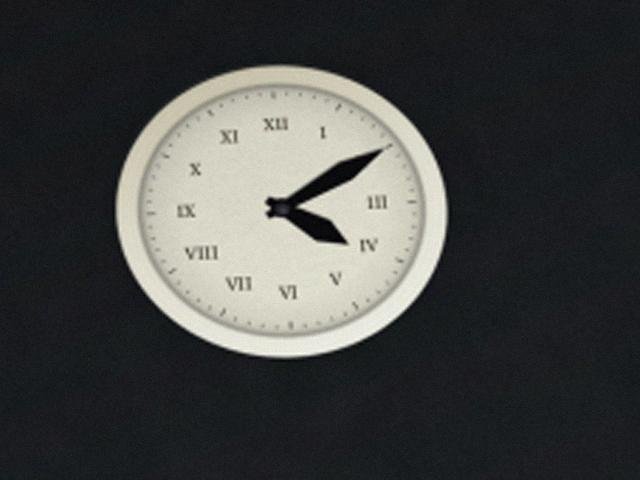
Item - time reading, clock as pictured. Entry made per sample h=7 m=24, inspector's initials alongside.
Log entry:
h=4 m=10
